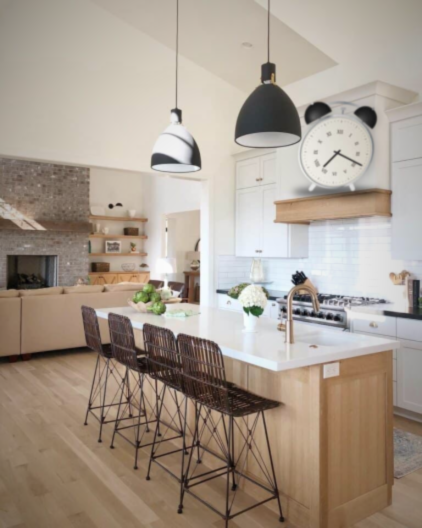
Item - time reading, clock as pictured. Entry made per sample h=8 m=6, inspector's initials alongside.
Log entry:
h=7 m=19
